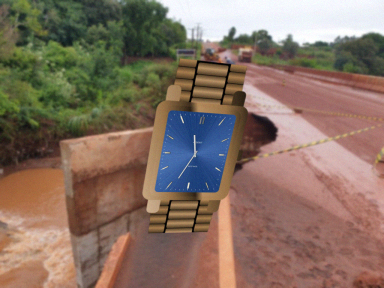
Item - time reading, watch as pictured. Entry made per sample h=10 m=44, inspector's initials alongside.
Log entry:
h=11 m=34
